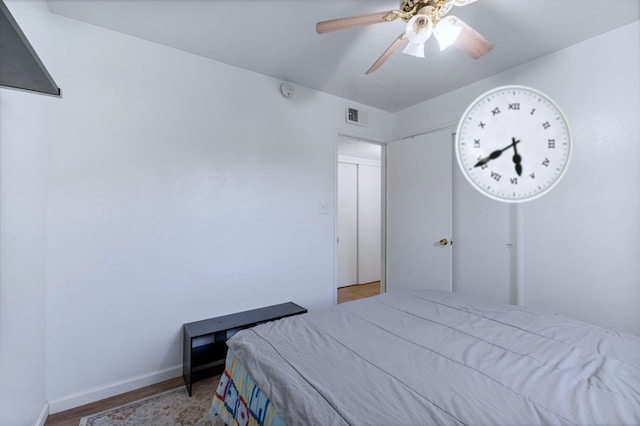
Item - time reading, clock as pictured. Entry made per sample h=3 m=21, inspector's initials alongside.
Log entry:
h=5 m=40
